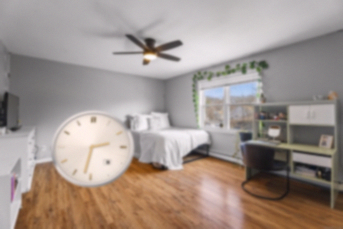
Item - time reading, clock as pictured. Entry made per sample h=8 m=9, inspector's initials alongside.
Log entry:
h=2 m=32
